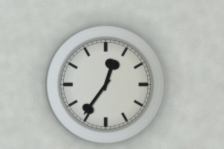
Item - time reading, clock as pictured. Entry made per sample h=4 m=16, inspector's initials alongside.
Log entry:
h=12 m=36
